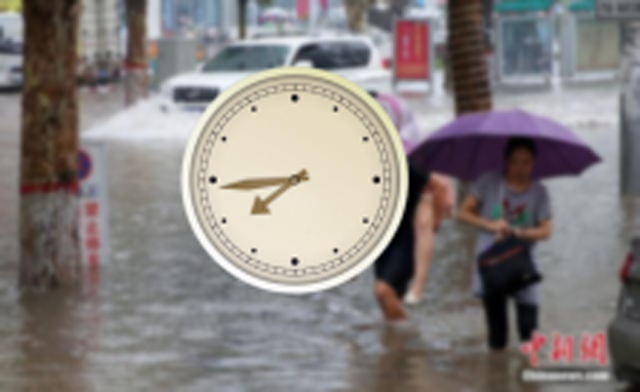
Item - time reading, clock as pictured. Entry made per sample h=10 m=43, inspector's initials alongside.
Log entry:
h=7 m=44
